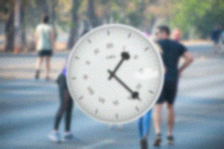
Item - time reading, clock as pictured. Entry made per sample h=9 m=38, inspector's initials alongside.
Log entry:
h=1 m=23
